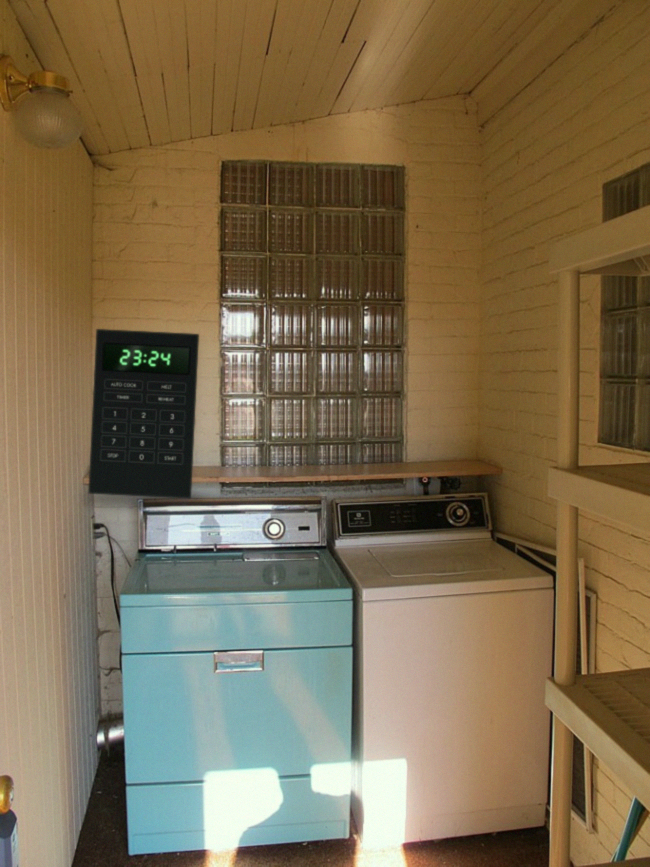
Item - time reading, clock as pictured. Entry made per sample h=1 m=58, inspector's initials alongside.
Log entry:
h=23 m=24
